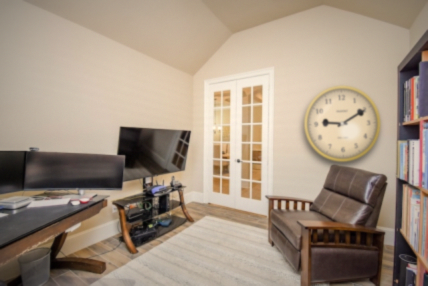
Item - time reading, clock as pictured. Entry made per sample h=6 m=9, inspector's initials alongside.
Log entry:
h=9 m=10
